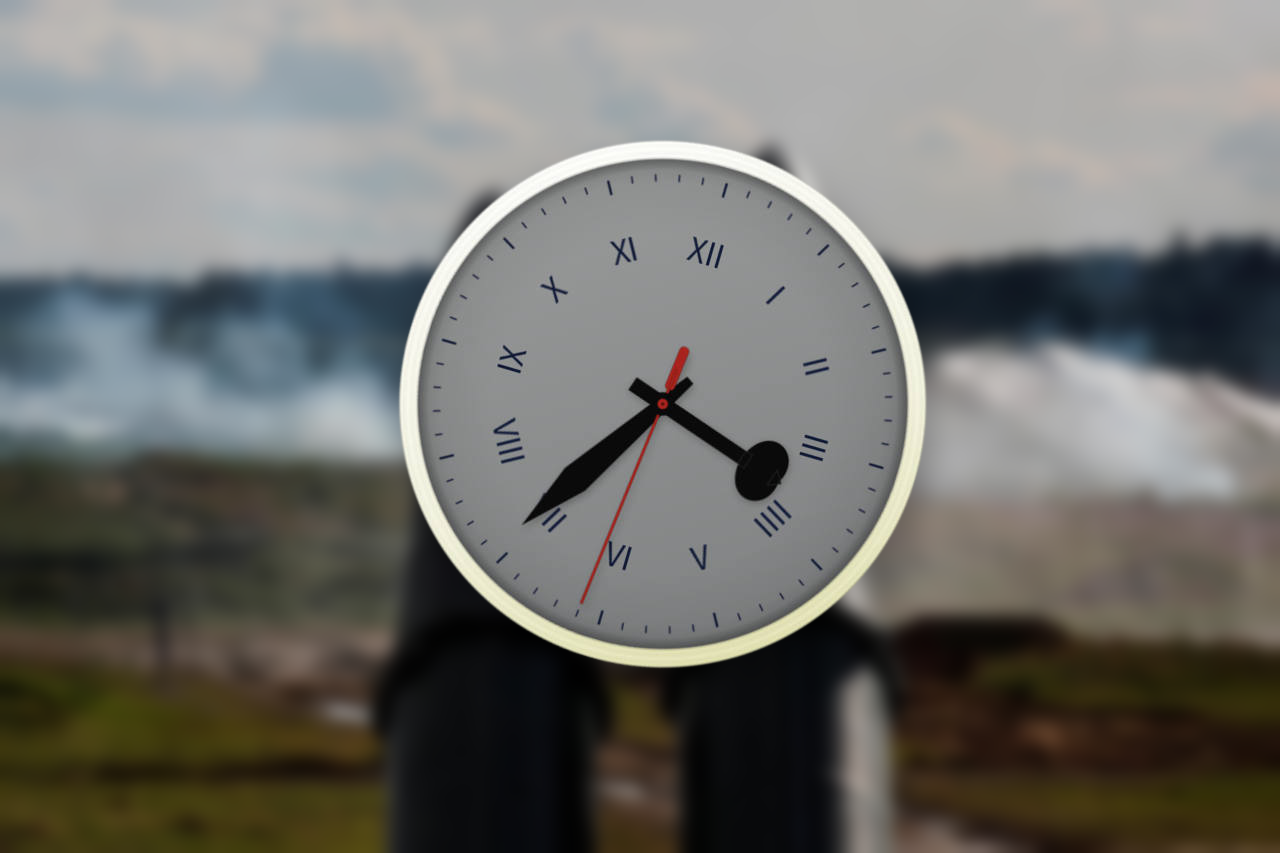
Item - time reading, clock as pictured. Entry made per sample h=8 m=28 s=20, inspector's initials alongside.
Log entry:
h=3 m=35 s=31
